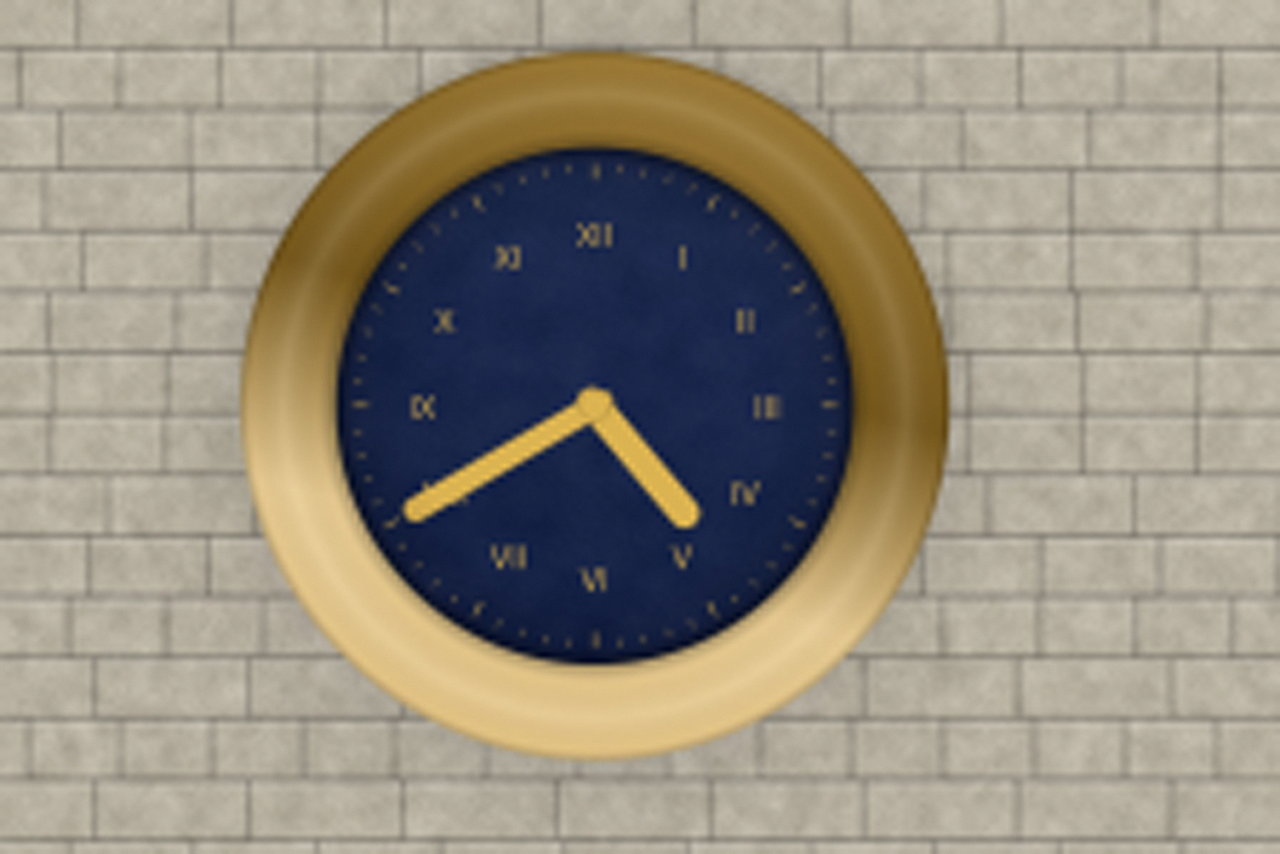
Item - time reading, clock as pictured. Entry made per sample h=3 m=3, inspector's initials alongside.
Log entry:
h=4 m=40
